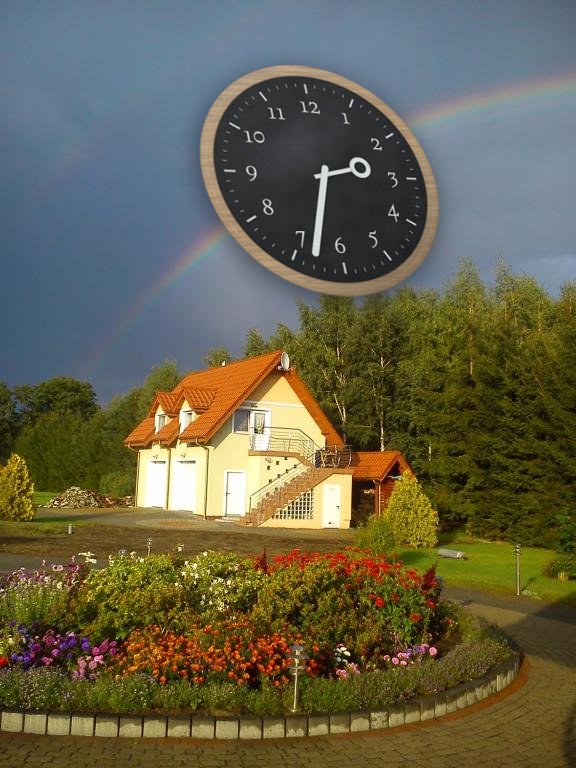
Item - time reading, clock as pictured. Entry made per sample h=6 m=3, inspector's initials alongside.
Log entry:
h=2 m=33
